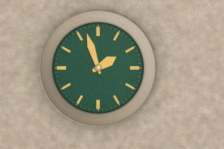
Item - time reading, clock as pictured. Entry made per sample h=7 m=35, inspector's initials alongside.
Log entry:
h=1 m=57
